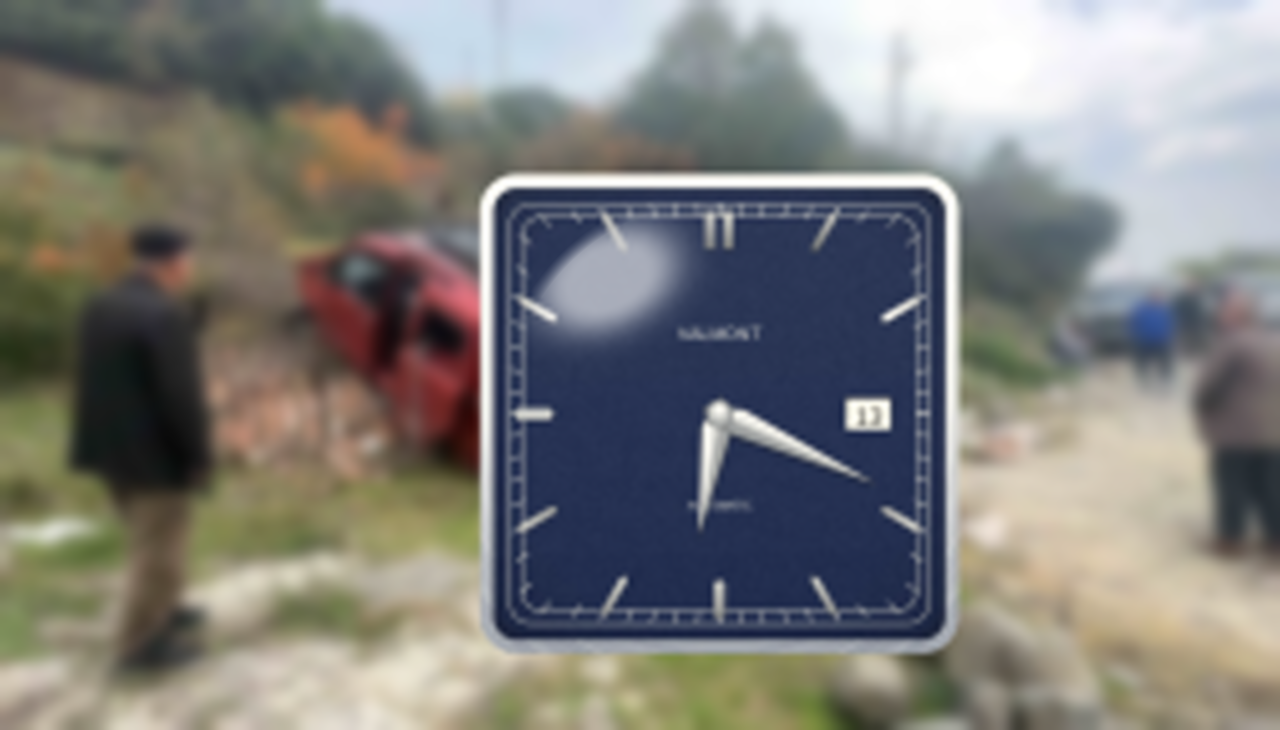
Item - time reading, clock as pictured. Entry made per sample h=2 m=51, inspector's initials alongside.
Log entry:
h=6 m=19
